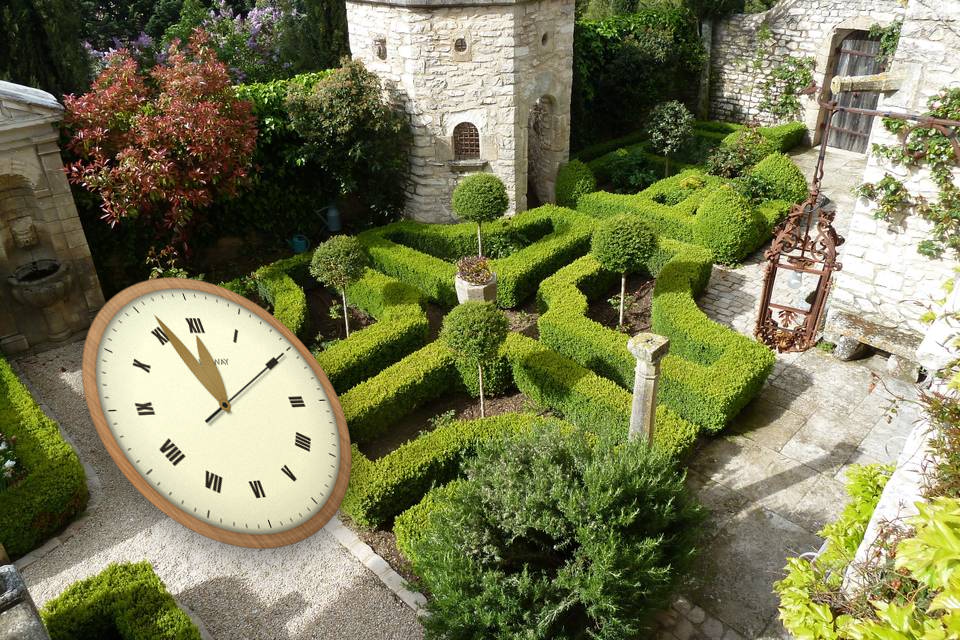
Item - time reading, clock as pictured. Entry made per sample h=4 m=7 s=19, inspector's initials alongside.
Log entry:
h=11 m=56 s=10
